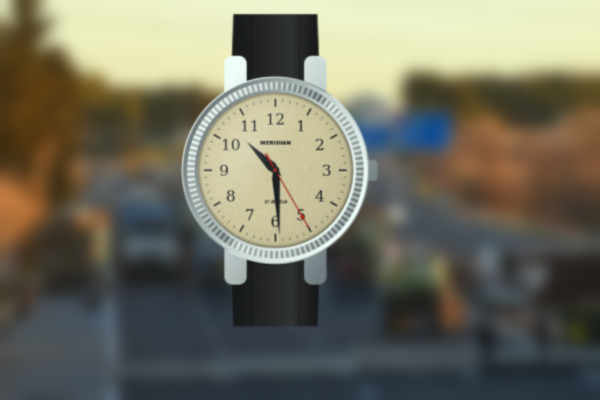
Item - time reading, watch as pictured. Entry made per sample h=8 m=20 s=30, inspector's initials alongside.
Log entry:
h=10 m=29 s=25
